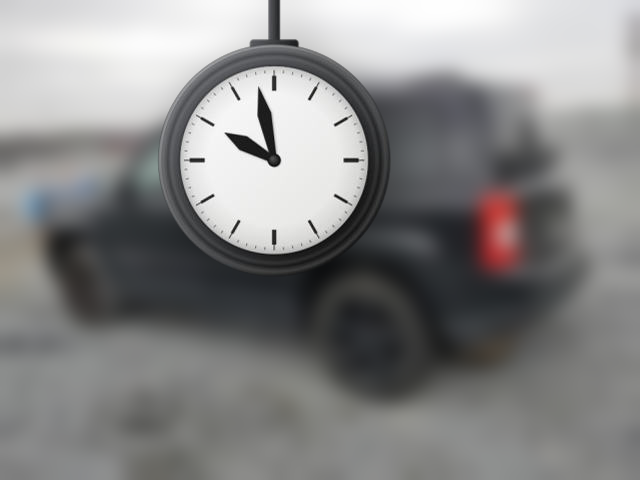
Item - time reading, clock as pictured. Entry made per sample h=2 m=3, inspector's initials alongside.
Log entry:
h=9 m=58
